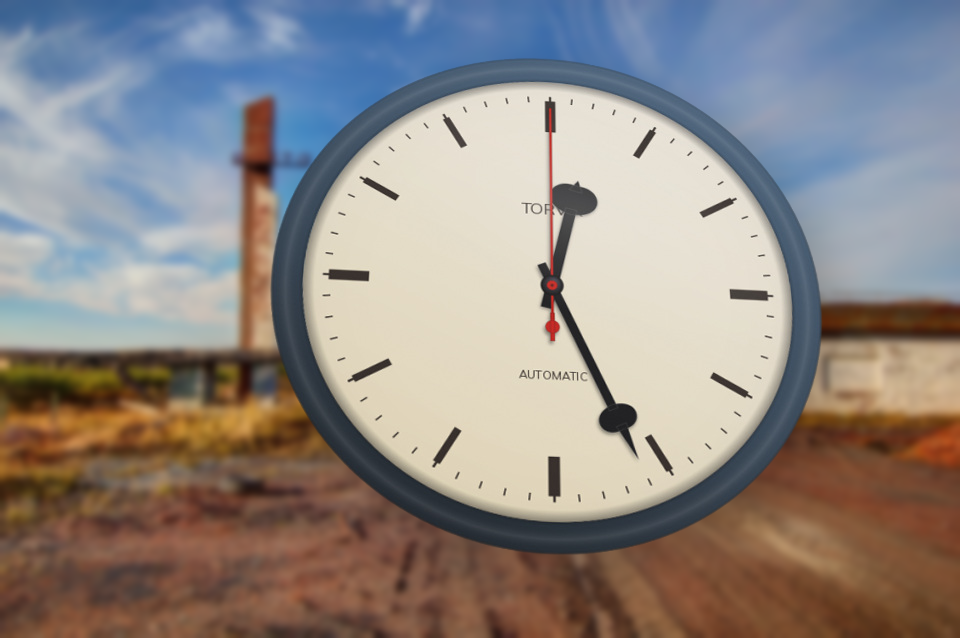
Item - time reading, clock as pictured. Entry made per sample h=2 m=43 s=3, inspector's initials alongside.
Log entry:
h=12 m=26 s=0
